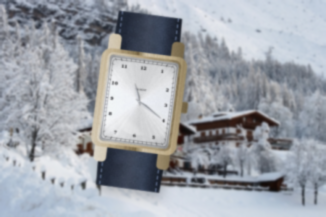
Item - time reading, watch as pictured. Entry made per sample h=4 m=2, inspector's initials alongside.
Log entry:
h=11 m=20
